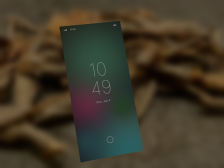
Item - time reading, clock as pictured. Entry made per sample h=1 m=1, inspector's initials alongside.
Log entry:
h=10 m=49
